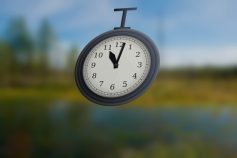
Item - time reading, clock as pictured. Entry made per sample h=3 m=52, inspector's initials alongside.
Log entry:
h=11 m=2
